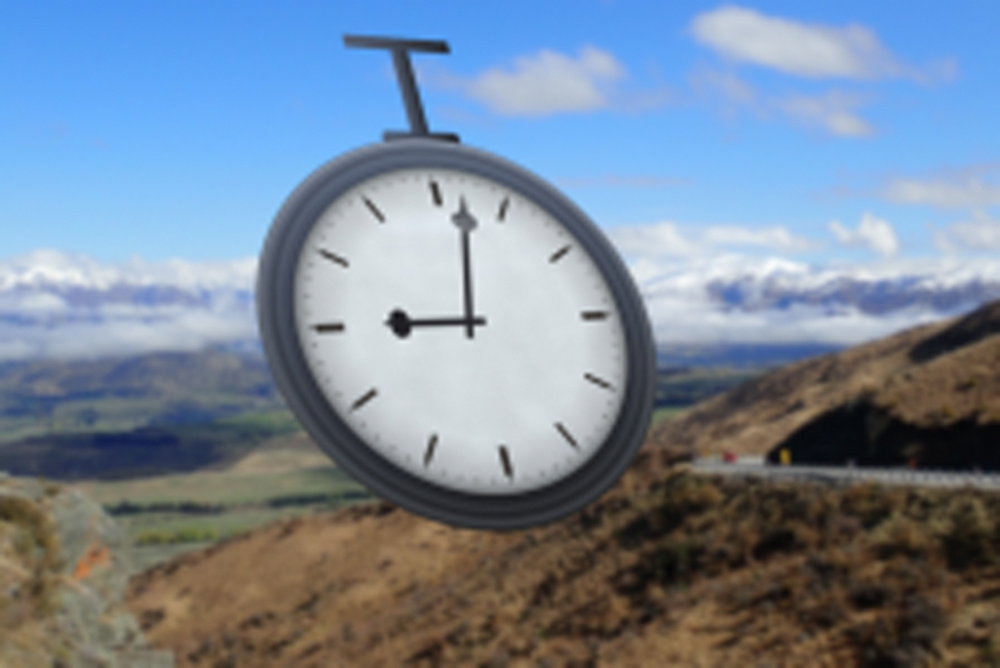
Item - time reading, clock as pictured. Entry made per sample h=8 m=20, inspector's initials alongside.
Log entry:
h=9 m=2
